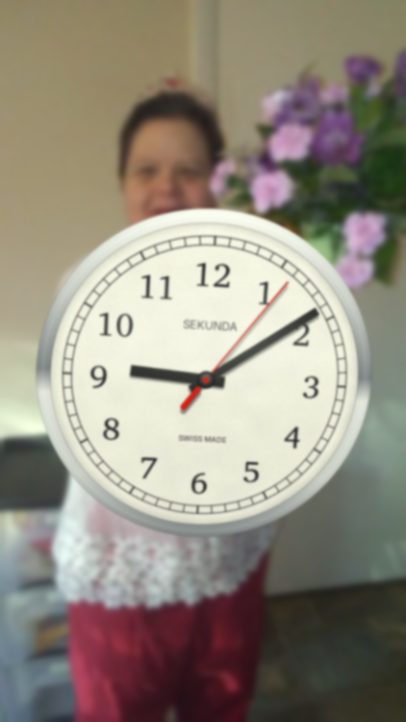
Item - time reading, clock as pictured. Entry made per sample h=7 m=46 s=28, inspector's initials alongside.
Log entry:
h=9 m=9 s=6
